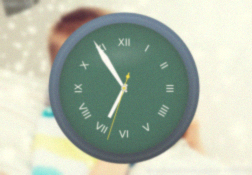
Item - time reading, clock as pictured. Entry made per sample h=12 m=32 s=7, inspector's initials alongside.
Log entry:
h=6 m=54 s=33
